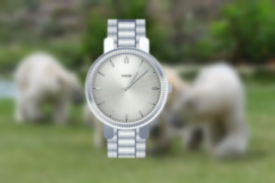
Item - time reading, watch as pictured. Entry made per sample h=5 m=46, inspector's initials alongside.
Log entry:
h=1 m=8
